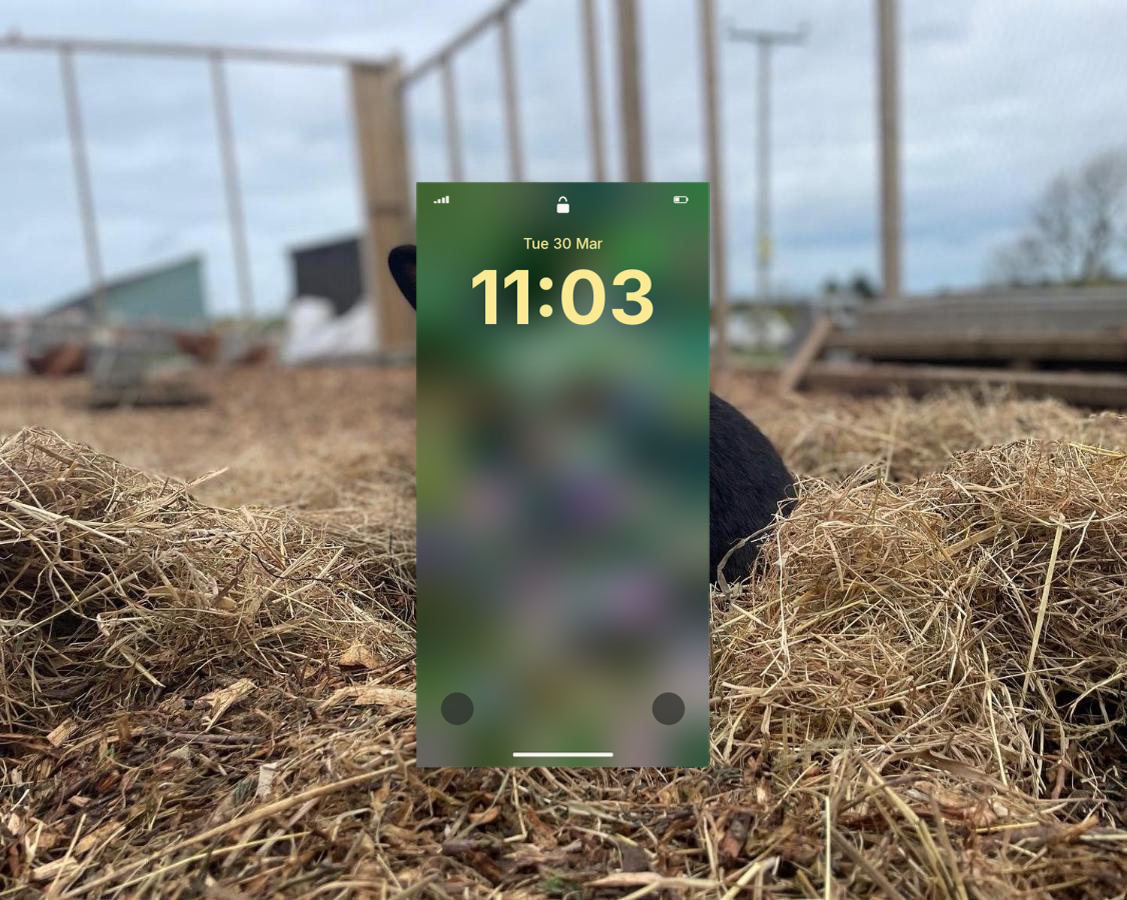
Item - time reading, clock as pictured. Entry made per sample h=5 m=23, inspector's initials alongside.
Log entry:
h=11 m=3
